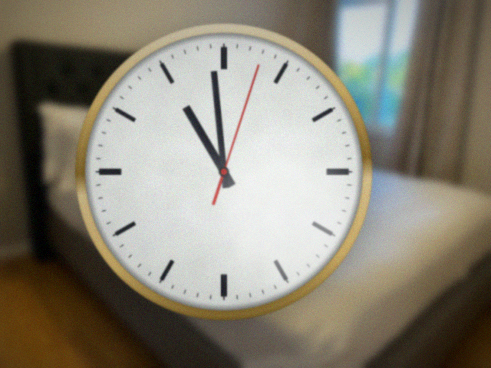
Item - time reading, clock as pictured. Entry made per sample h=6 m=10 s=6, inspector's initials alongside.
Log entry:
h=10 m=59 s=3
